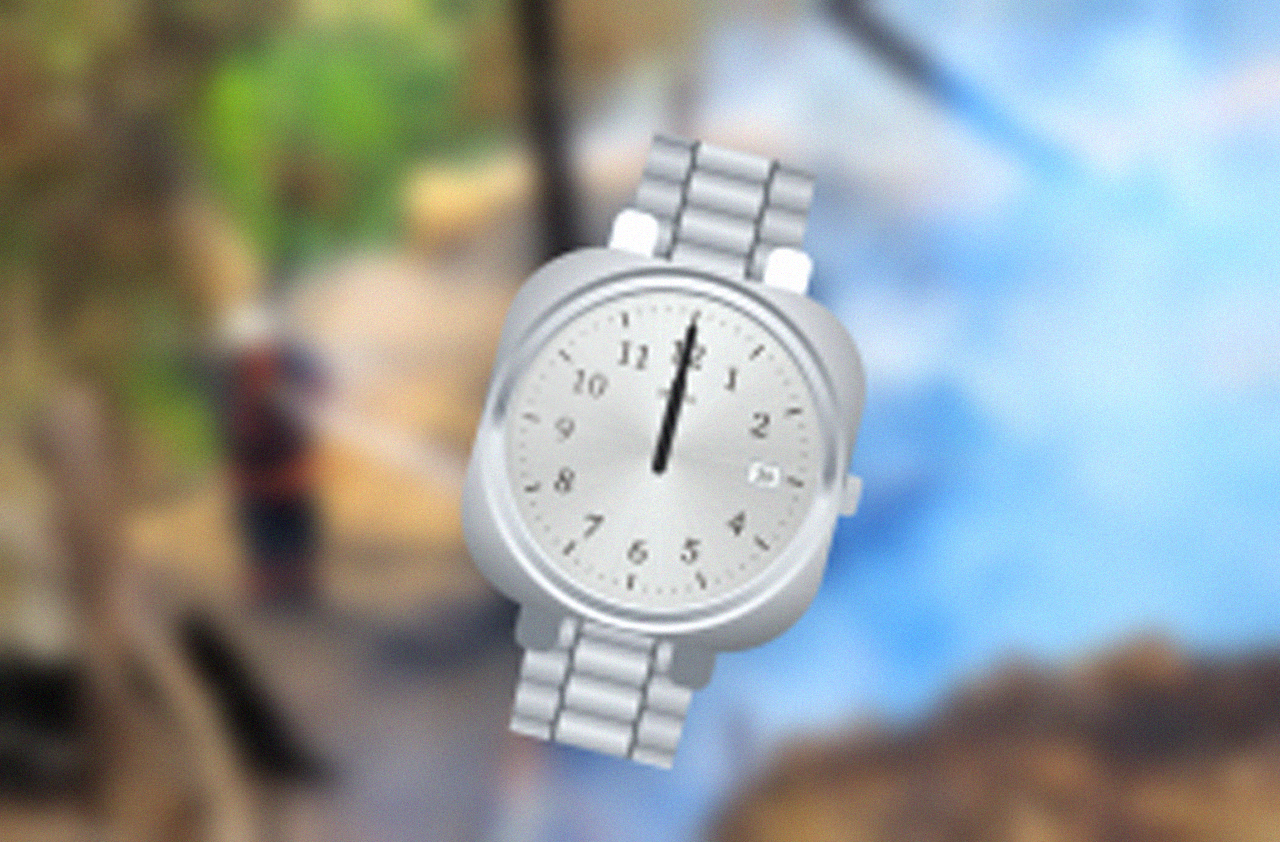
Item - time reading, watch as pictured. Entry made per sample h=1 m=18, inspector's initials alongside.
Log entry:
h=12 m=0
